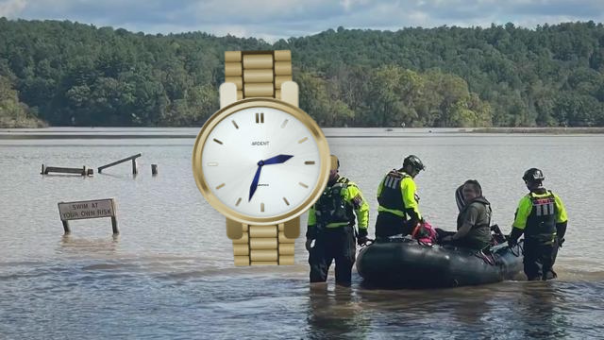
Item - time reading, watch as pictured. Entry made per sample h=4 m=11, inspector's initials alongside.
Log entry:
h=2 m=33
